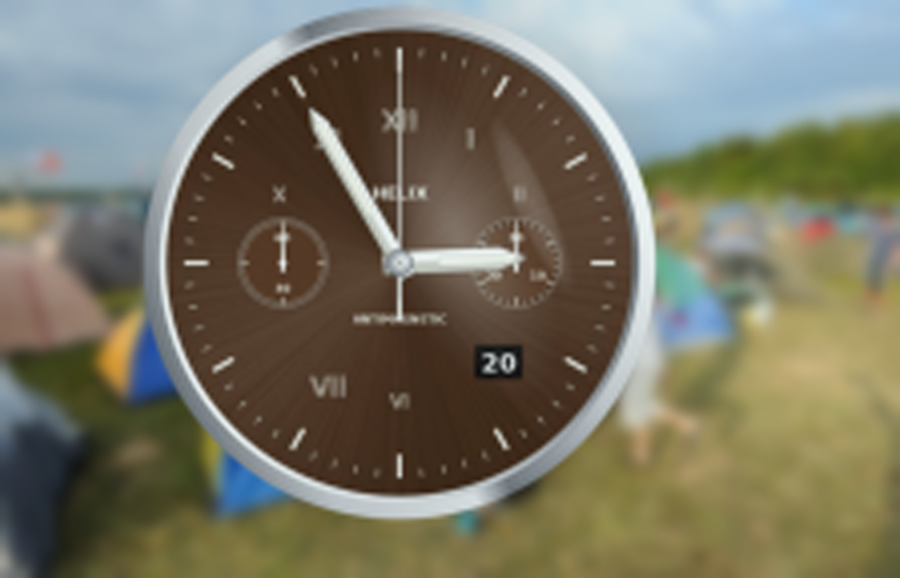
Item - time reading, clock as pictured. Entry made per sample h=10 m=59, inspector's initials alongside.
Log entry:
h=2 m=55
